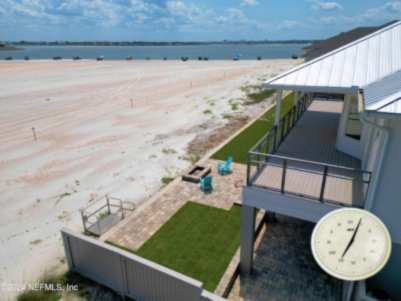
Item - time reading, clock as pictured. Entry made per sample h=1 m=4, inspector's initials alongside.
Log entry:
h=7 m=4
